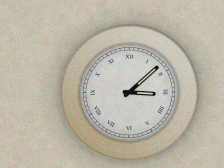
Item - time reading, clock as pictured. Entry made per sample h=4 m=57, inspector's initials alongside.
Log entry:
h=3 m=8
